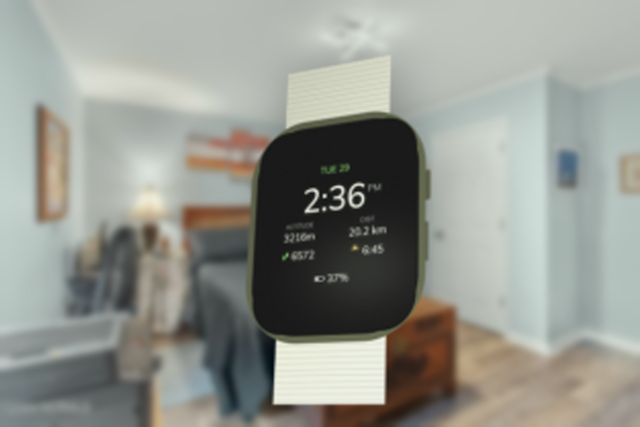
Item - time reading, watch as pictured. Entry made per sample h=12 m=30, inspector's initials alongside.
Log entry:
h=2 m=36
